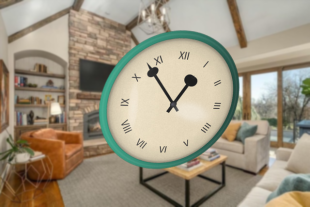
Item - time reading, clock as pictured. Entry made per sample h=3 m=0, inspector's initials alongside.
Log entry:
h=12 m=53
